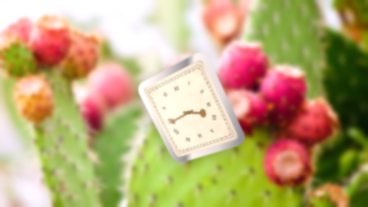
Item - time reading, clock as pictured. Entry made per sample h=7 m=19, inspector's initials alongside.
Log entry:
h=3 m=44
